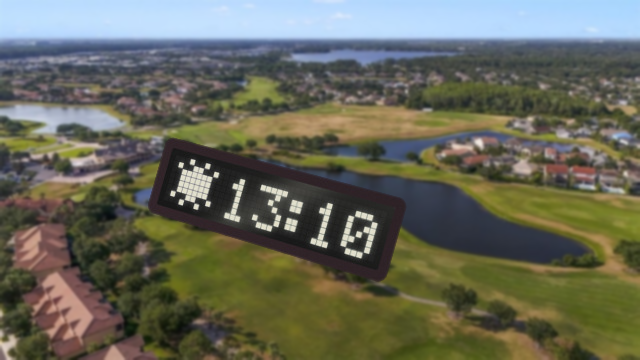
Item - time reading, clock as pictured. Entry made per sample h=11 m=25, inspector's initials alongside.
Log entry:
h=13 m=10
